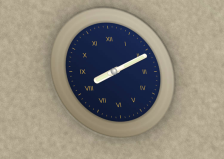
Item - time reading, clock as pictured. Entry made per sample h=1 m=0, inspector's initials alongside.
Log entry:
h=8 m=11
